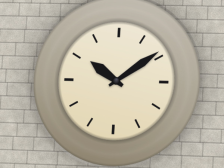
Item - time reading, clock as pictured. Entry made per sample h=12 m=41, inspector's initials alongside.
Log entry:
h=10 m=9
